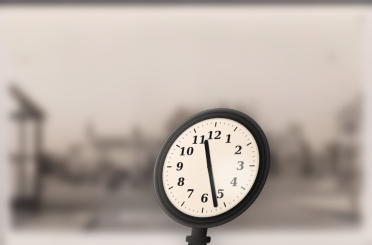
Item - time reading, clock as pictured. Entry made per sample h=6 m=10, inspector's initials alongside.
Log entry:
h=11 m=27
